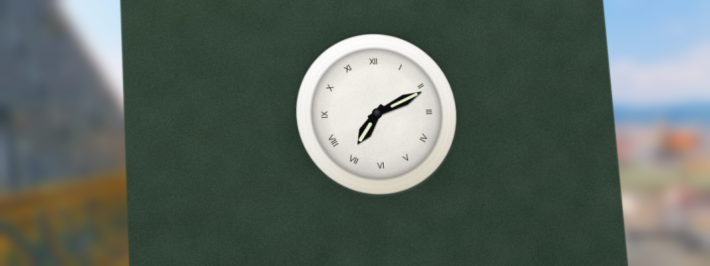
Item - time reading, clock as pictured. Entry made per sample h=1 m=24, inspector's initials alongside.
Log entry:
h=7 m=11
